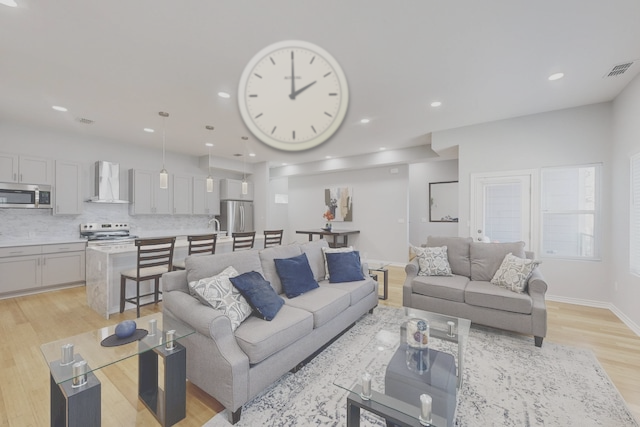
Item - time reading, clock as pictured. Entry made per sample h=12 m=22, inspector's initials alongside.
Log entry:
h=2 m=0
